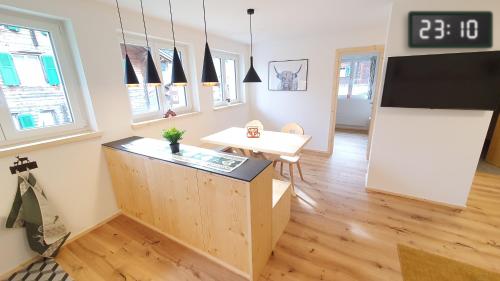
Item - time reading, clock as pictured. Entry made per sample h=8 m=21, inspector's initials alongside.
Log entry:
h=23 m=10
